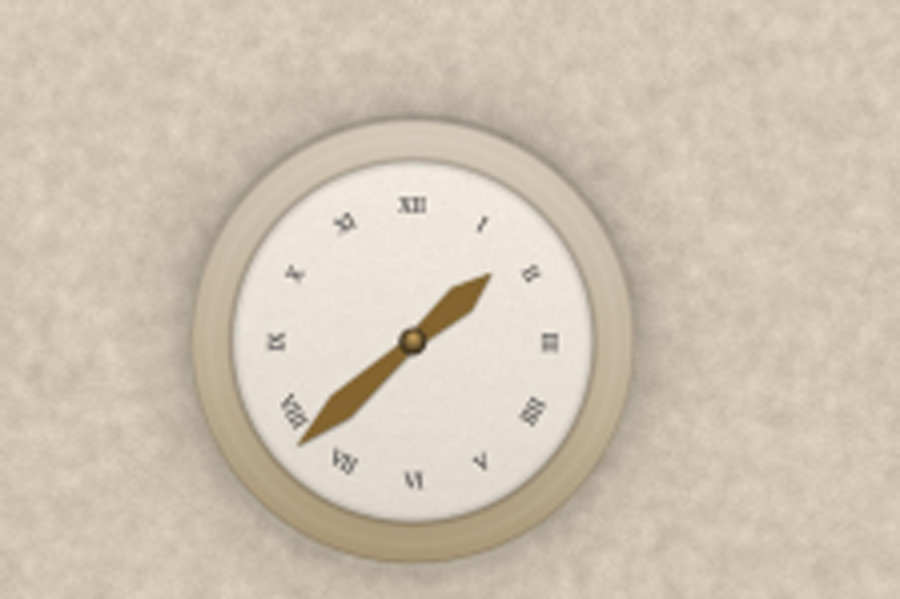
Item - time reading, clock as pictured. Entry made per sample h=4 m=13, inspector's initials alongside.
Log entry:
h=1 m=38
